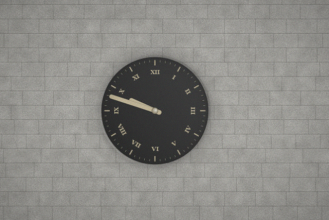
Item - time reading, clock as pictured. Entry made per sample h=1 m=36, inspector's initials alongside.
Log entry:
h=9 m=48
